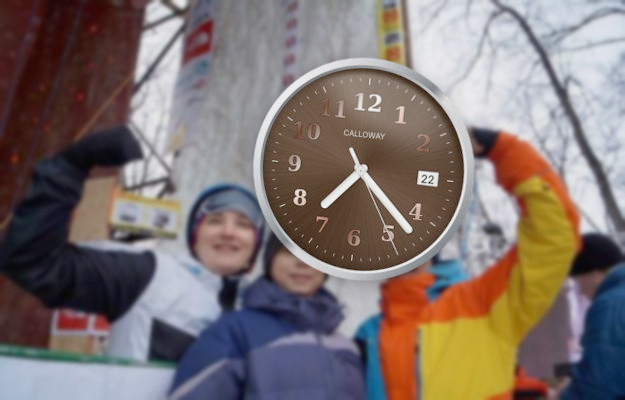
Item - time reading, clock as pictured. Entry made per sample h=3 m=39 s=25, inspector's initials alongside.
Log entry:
h=7 m=22 s=25
